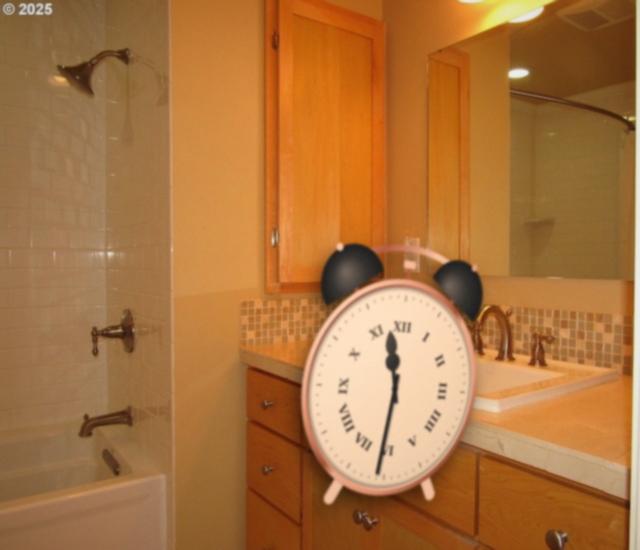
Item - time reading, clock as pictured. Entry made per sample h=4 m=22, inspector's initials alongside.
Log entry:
h=11 m=31
